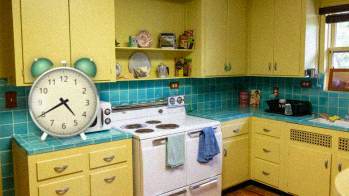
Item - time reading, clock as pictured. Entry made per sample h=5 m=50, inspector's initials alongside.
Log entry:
h=4 m=40
